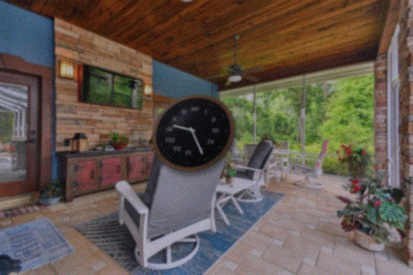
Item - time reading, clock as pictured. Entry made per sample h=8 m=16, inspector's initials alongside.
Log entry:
h=9 m=25
